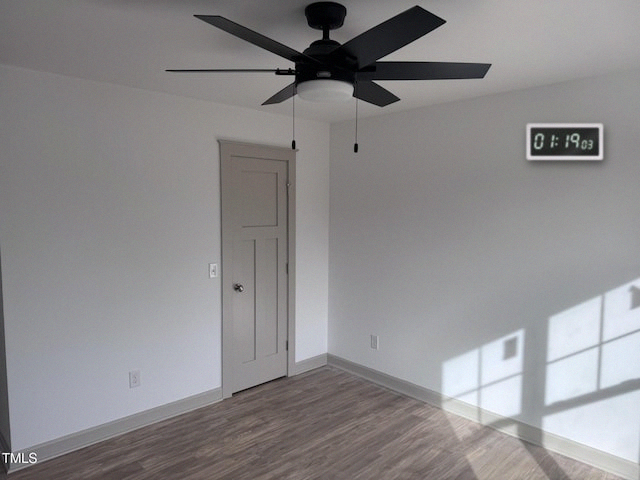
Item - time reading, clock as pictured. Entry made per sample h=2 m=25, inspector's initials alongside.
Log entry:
h=1 m=19
